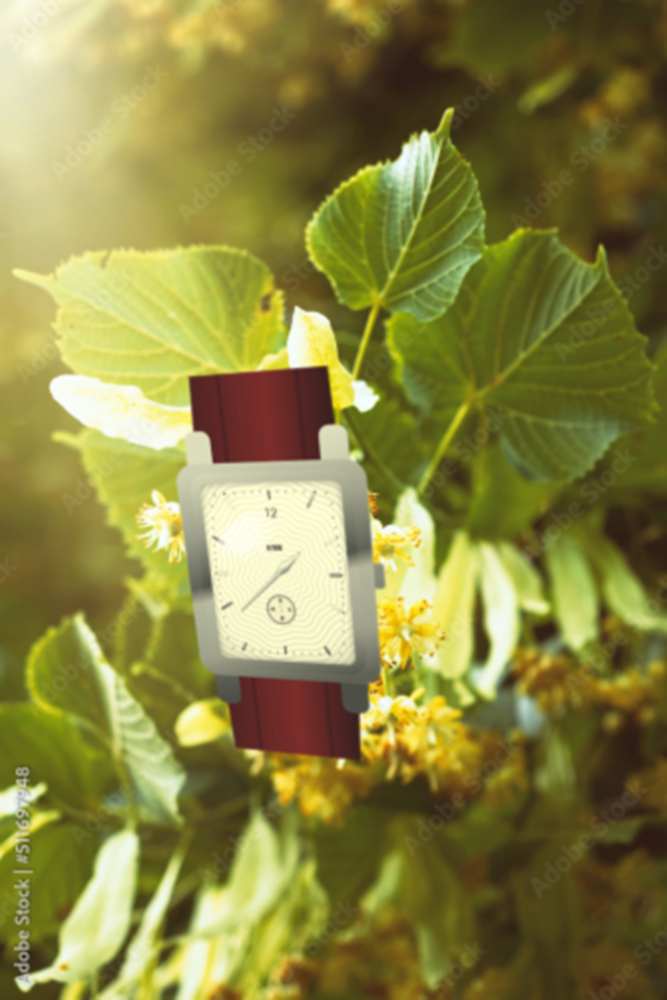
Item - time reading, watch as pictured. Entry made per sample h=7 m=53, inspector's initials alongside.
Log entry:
h=1 m=38
